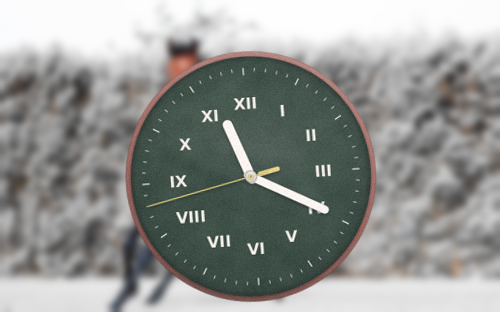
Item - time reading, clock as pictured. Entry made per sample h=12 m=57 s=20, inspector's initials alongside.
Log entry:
h=11 m=19 s=43
